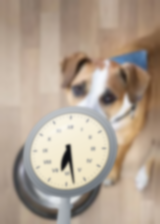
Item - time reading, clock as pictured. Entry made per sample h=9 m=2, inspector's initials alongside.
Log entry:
h=6 m=28
